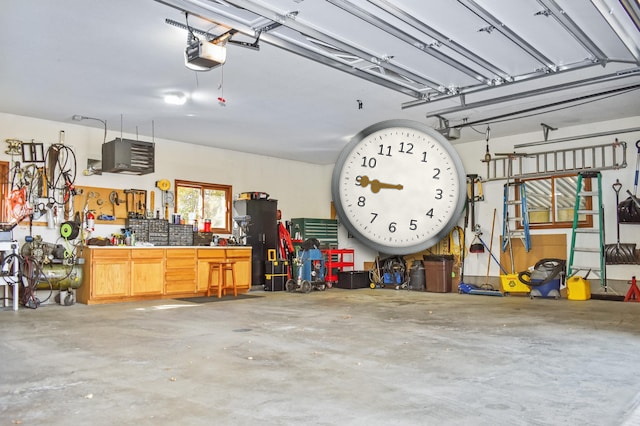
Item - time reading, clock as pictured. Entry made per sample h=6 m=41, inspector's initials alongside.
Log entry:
h=8 m=45
